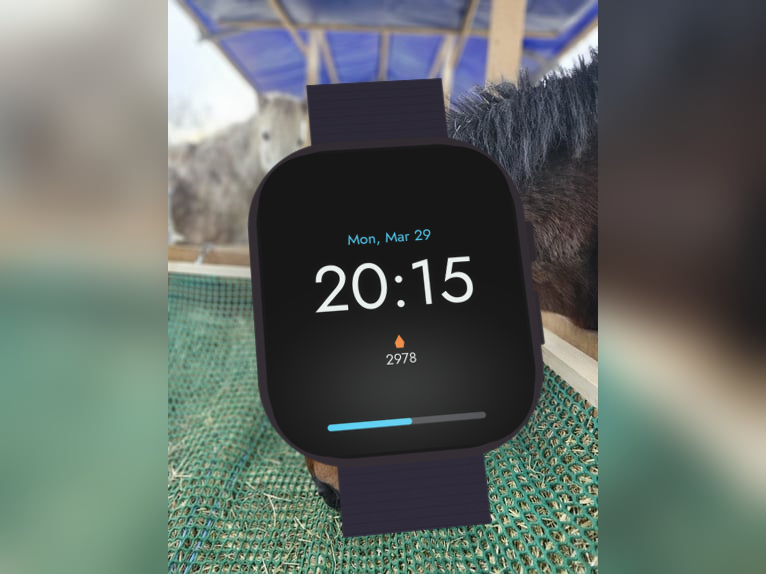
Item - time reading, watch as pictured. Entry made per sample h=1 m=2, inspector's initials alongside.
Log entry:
h=20 m=15
